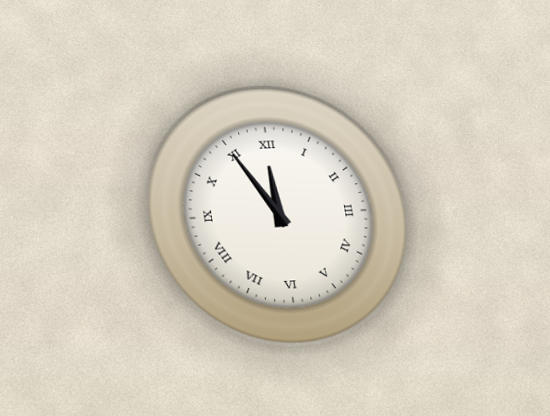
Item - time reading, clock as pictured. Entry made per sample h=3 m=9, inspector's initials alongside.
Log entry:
h=11 m=55
